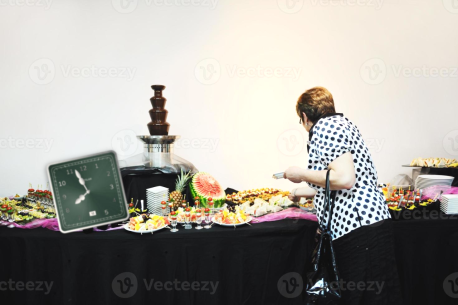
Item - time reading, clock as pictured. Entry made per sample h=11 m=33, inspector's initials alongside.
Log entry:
h=7 m=57
